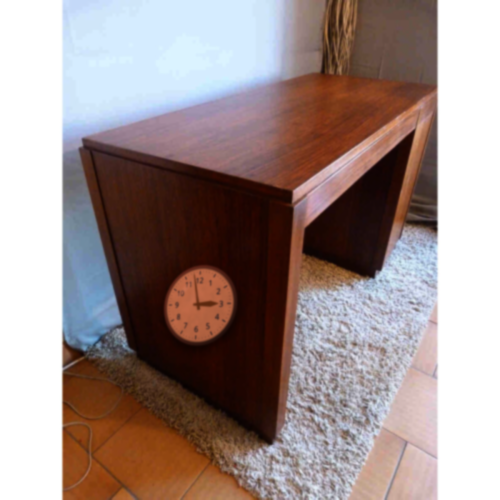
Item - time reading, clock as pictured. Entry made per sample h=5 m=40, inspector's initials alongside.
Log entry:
h=2 m=58
